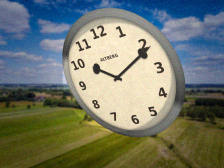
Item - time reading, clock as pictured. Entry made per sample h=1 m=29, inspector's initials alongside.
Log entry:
h=10 m=11
